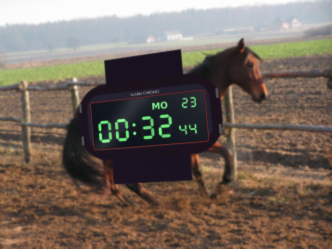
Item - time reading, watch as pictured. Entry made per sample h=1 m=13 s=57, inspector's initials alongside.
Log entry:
h=0 m=32 s=44
